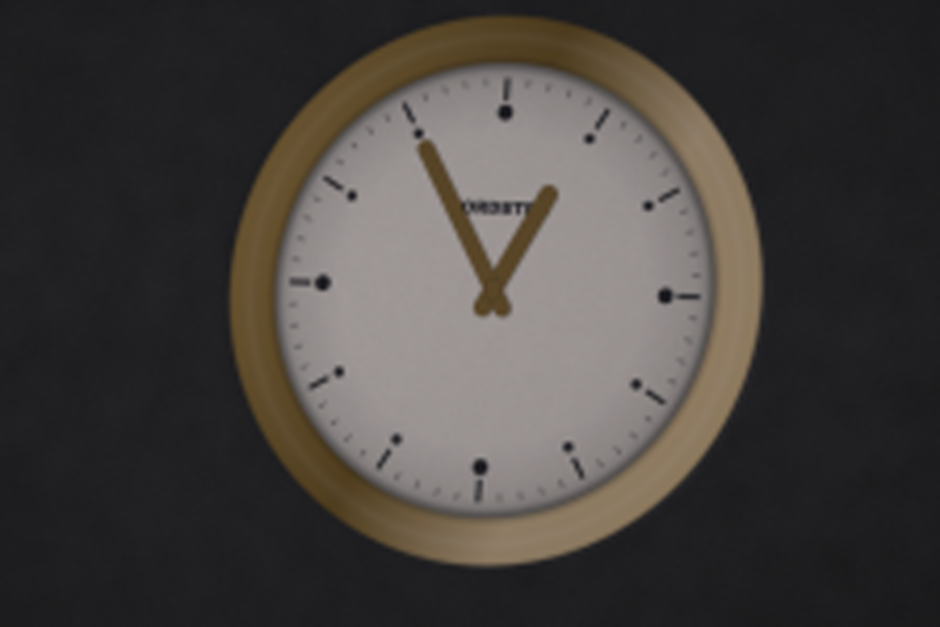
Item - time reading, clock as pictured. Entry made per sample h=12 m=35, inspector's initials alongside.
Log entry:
h=12 m=55
